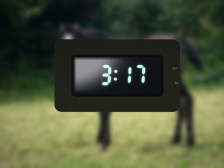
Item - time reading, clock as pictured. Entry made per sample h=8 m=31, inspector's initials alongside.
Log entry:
h=3 m=17
